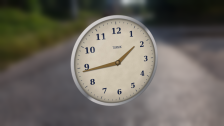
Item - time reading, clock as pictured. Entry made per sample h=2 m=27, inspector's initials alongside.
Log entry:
h=1 m=44
